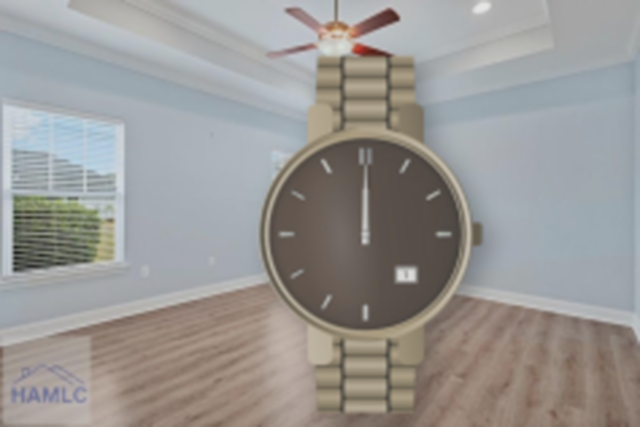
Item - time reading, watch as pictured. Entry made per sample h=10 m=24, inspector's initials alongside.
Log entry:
h=12 m=0
